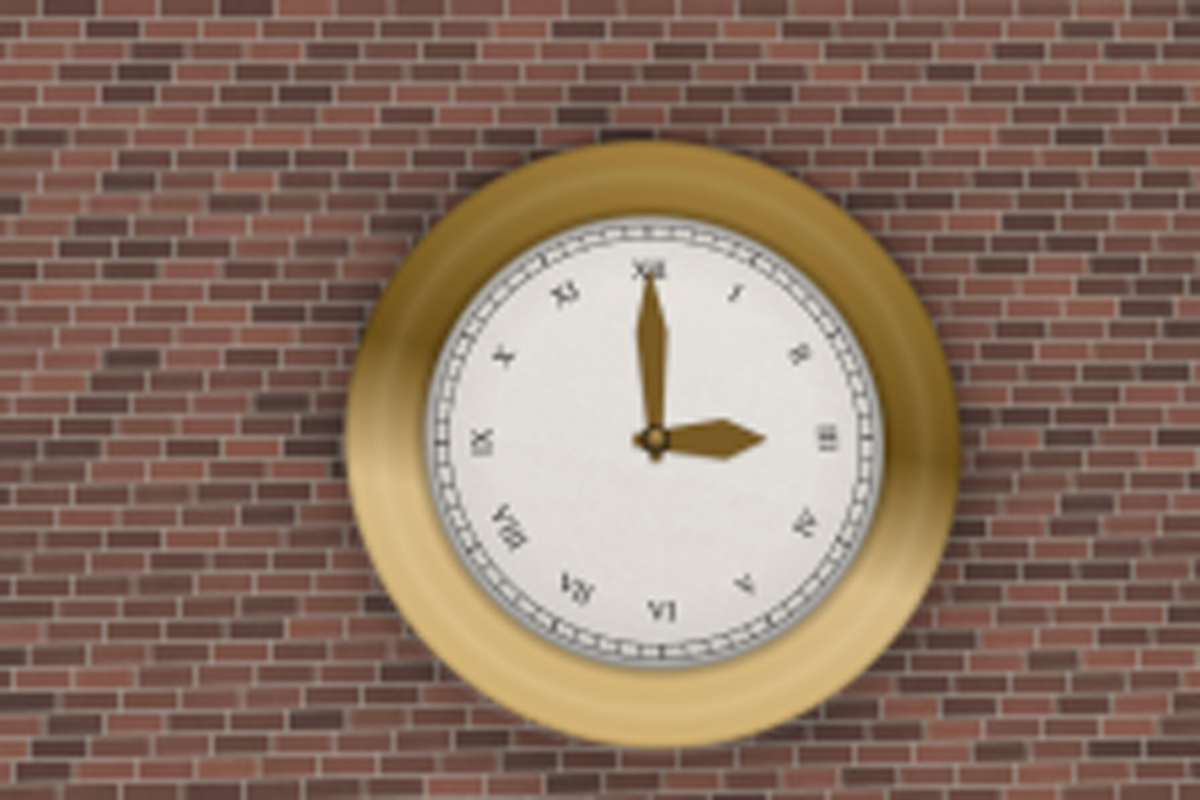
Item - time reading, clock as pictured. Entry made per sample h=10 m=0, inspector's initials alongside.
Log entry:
h=3 m=0
